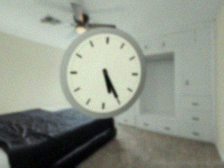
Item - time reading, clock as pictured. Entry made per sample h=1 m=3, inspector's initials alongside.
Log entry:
h=5 m=25
